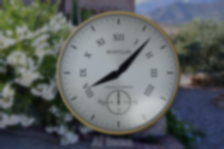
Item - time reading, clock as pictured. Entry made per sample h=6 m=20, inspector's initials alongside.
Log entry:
h=8 m=7
